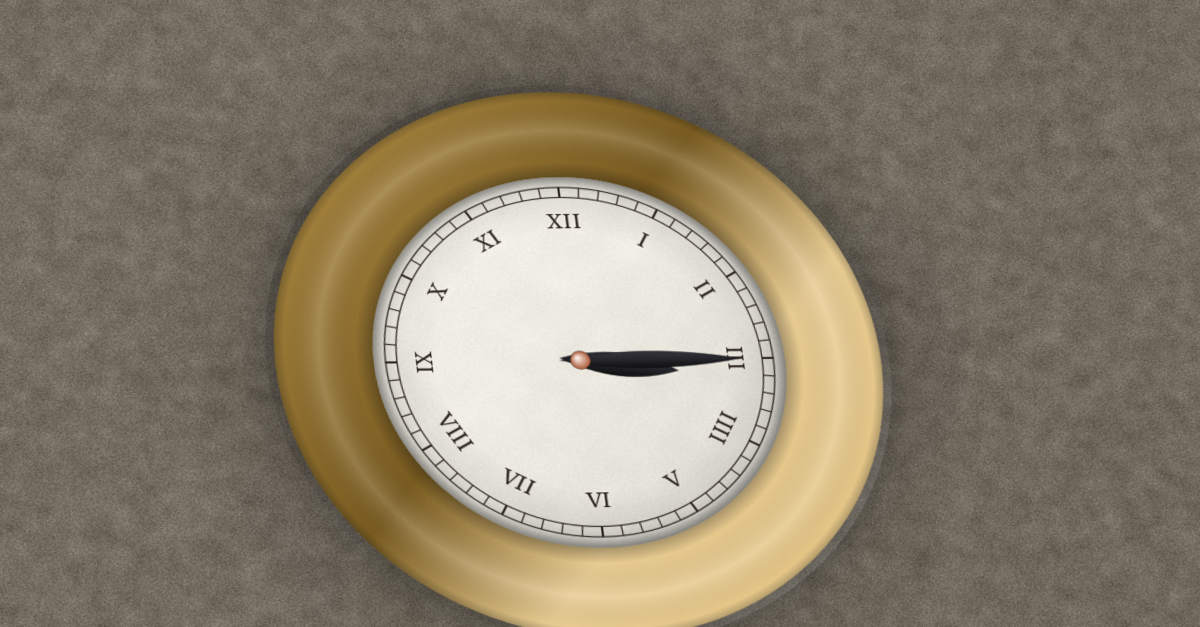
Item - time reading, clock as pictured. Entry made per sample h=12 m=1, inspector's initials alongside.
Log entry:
h=3 m=15
